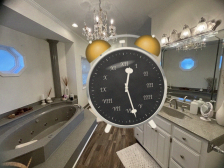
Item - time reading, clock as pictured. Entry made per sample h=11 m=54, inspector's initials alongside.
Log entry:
h=12 m=28
